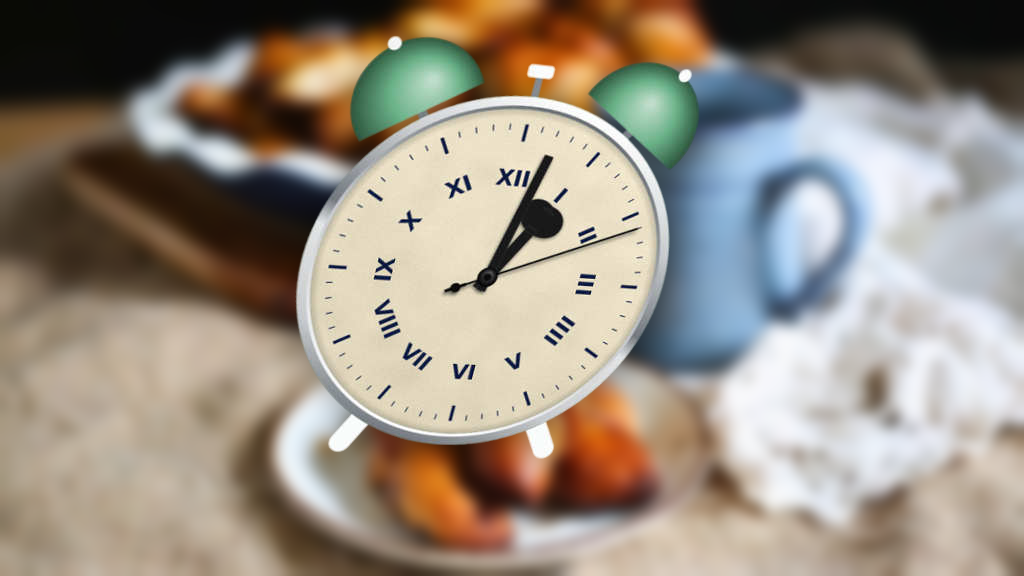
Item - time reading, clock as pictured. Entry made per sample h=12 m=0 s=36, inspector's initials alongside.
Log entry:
h=1 m=2 s=11
